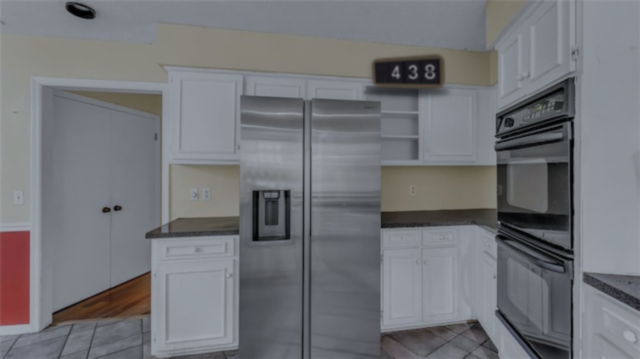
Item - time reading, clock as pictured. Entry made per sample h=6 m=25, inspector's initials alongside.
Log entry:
h=4 m=38
